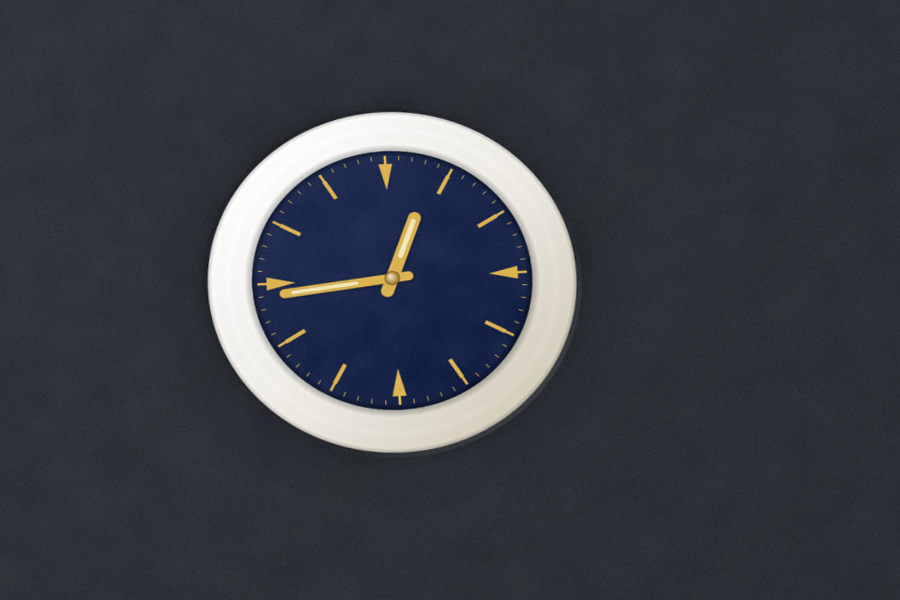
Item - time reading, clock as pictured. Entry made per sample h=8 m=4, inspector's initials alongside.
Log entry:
h=12 m=44
